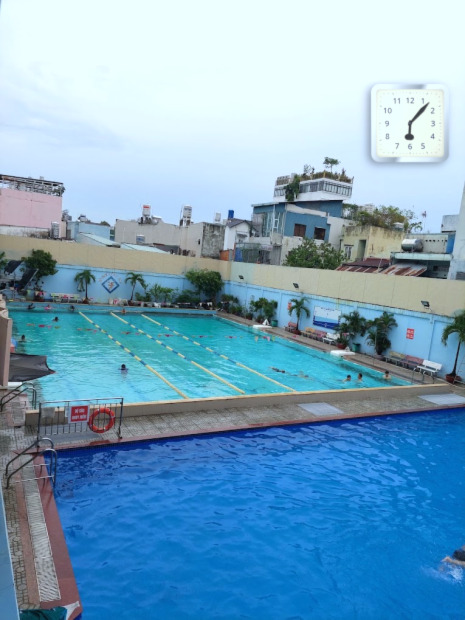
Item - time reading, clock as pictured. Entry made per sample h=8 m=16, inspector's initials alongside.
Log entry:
h=6 m=7
